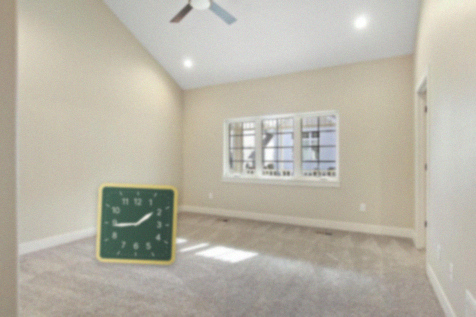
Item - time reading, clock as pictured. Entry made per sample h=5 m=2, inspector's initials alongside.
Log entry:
h=1 m=44
